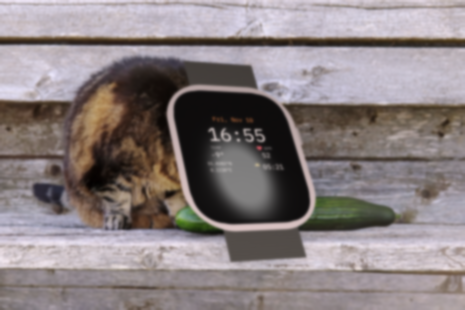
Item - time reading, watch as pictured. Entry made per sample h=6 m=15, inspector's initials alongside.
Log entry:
h=16 m=55
